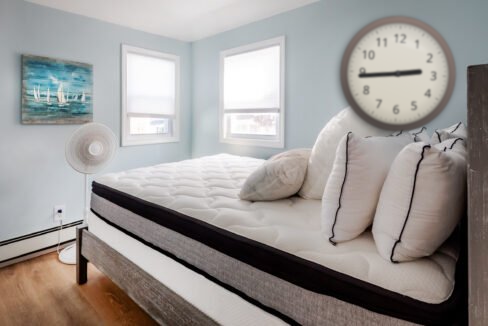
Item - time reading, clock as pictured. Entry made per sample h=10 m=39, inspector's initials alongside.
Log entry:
h=2 m=44
